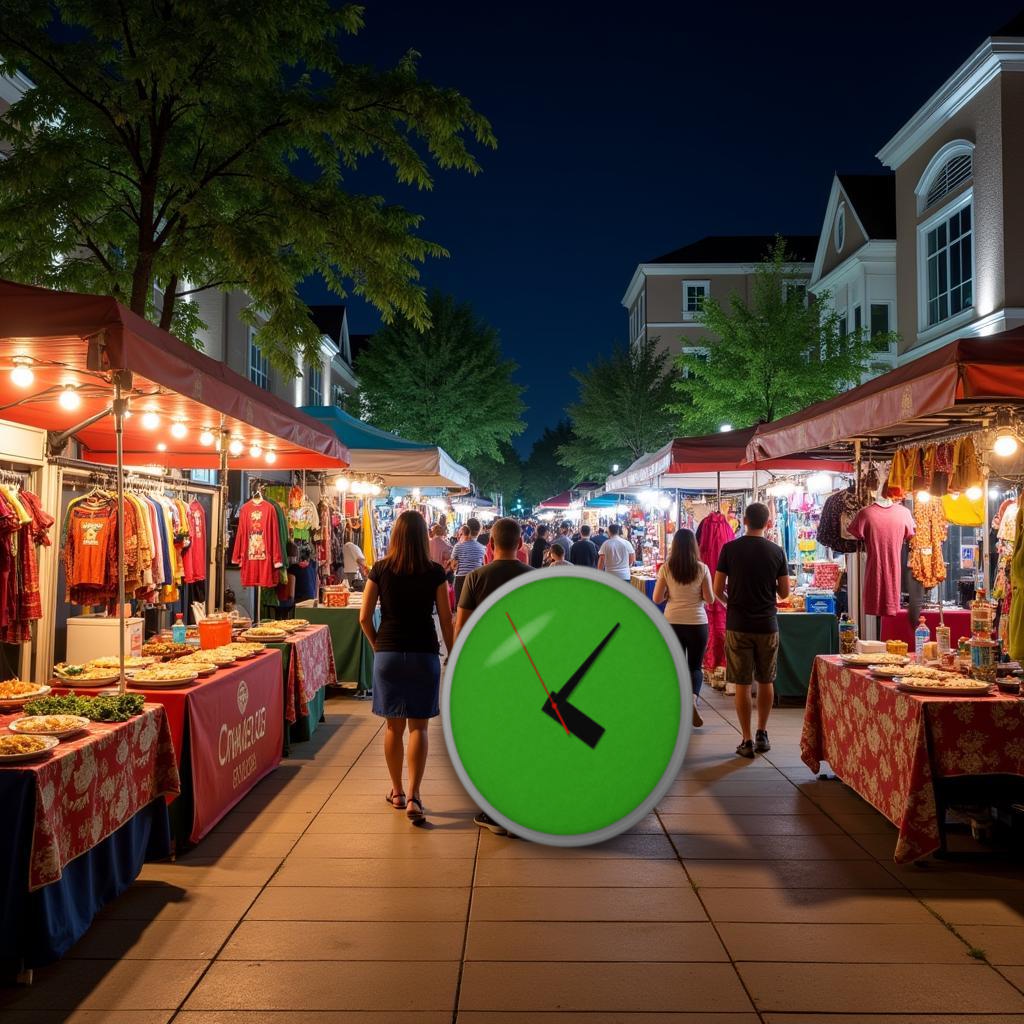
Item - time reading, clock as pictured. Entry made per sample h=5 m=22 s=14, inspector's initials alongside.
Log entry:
h=4 m=6 s=55
